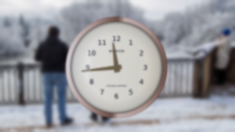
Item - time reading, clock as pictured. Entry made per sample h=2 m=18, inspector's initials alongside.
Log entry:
h=11 m=44
